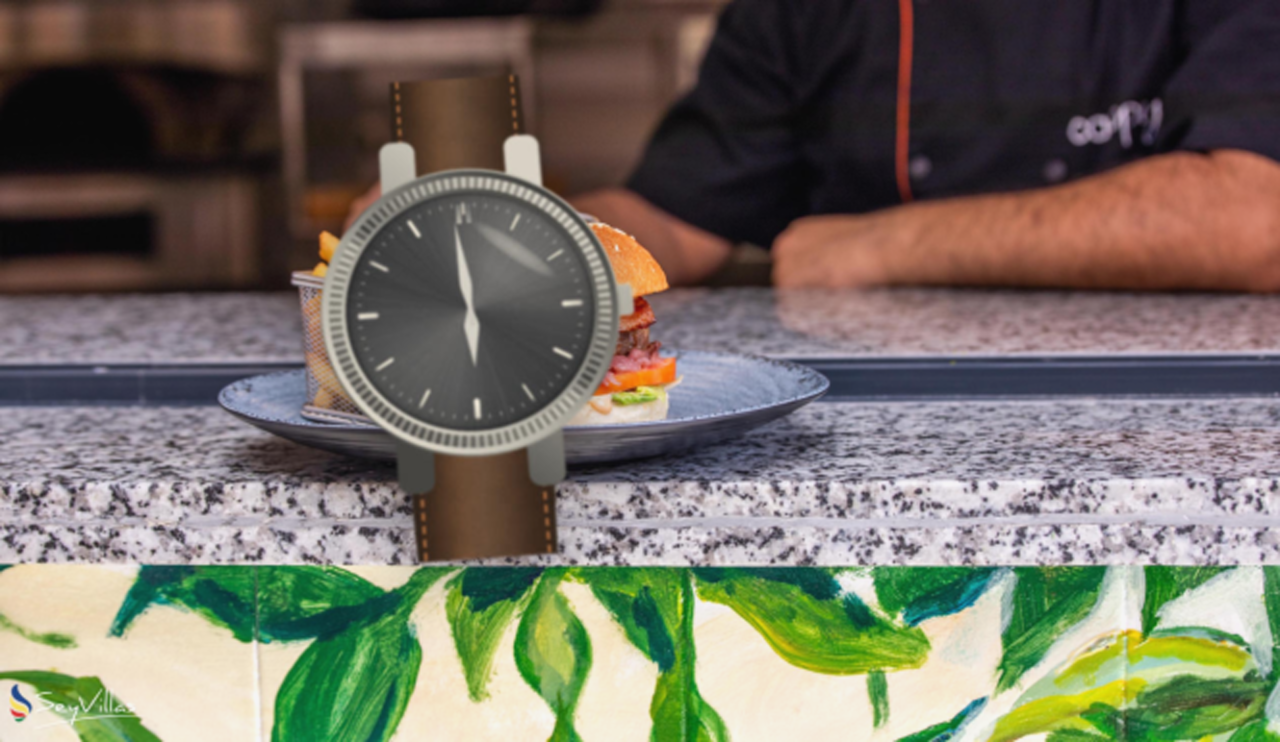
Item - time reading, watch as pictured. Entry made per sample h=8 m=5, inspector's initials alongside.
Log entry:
h=5 m=59
